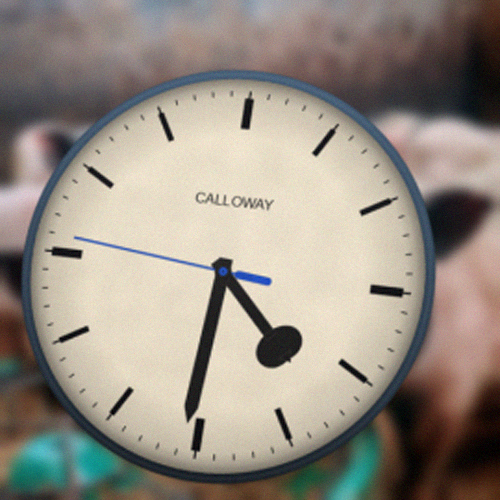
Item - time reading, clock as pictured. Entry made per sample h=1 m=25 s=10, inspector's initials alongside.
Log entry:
h=4 m=30 s=46
